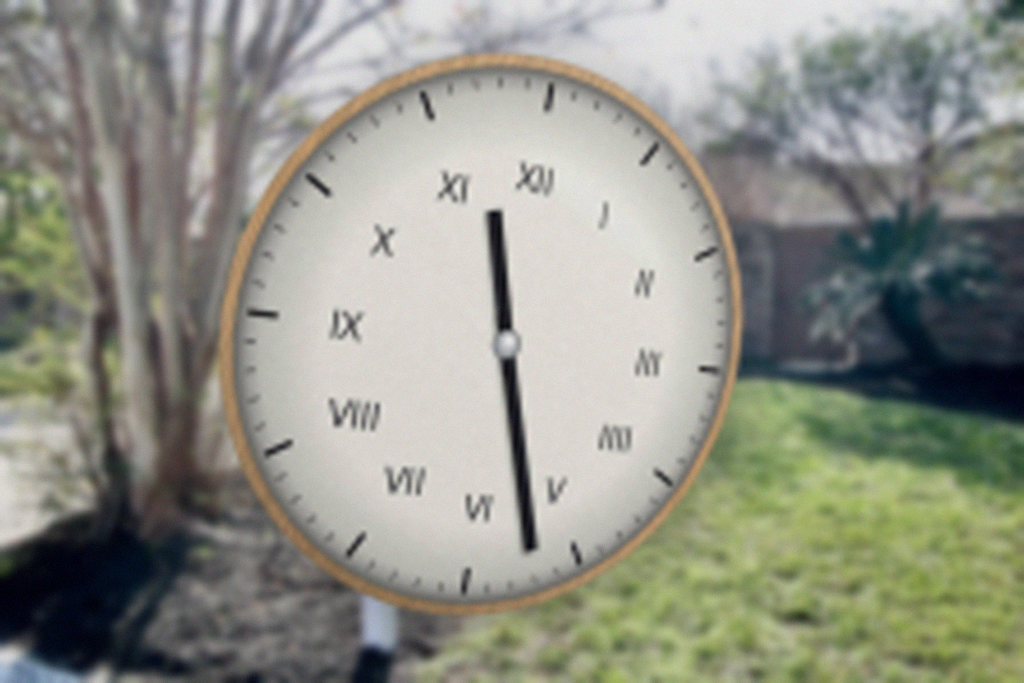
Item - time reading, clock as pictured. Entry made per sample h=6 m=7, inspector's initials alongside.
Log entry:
h=11 m=27
